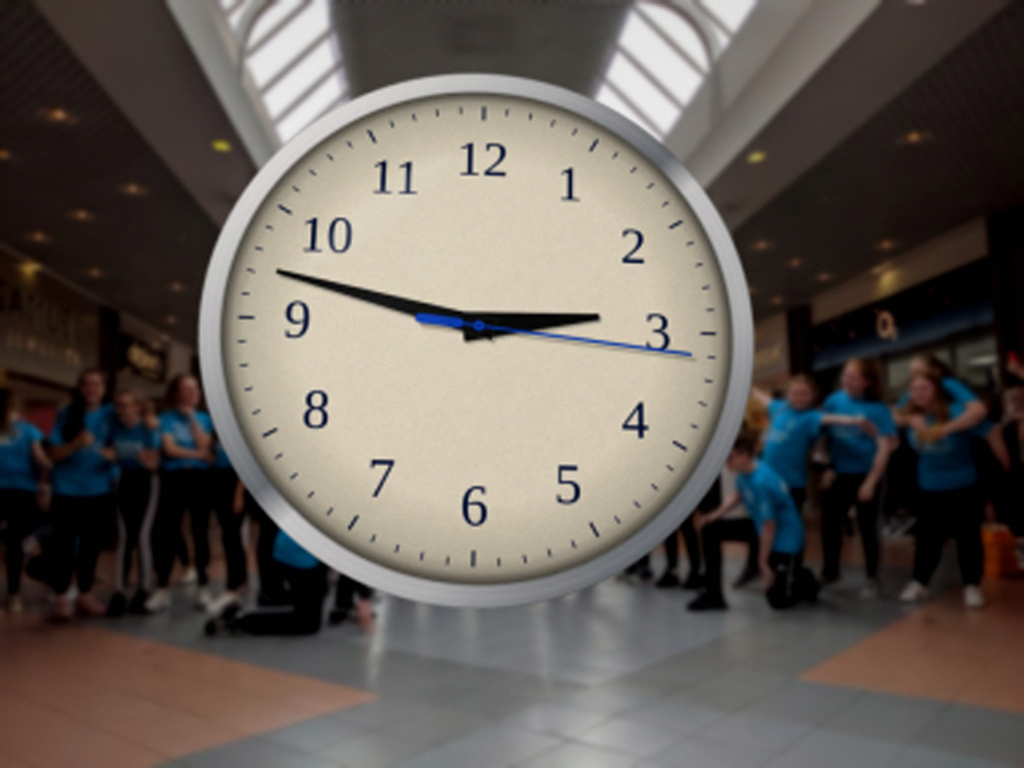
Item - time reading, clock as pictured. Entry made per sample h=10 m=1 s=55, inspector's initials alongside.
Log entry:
h=2 m=47 s=16
